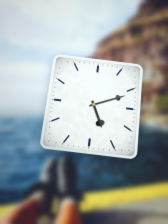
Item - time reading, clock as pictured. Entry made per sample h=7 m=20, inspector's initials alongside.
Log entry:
h=5 m=11
